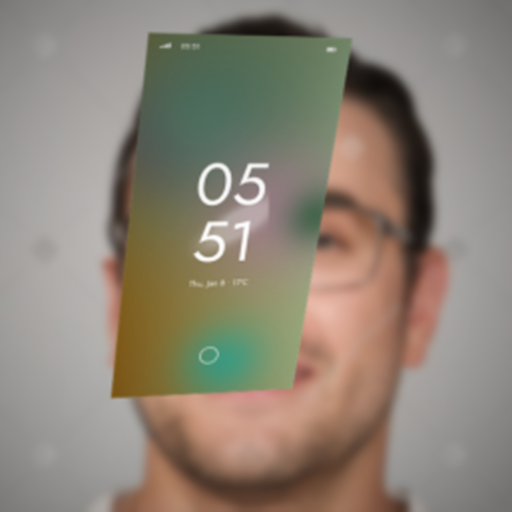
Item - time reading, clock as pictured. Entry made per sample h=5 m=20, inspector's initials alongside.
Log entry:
h=5 m=51
